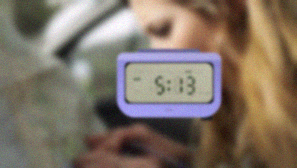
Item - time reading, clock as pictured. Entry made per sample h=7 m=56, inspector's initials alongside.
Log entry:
h=5 m=13
